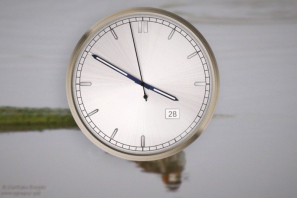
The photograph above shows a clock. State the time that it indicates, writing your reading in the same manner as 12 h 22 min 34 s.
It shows 3 h 49 min 58 s
